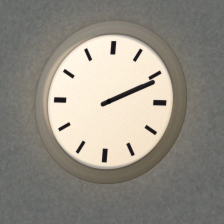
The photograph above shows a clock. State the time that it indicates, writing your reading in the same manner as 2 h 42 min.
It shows 2 h 11 min
